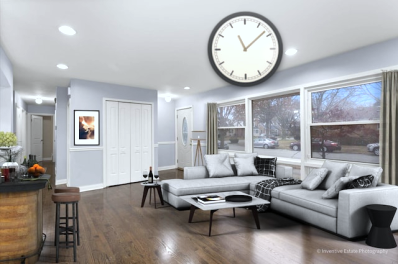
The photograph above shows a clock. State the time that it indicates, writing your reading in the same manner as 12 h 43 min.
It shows 11 h 08 min
